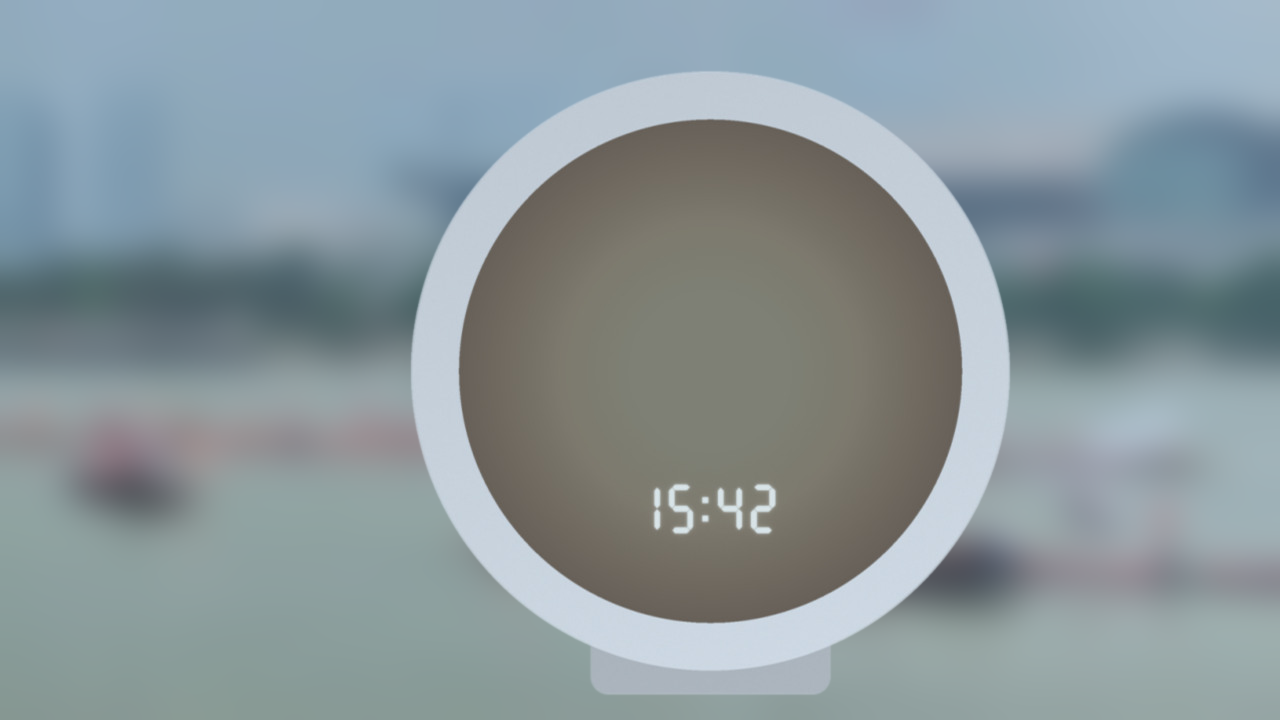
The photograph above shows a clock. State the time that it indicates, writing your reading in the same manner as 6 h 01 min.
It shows 15 h 42 min
